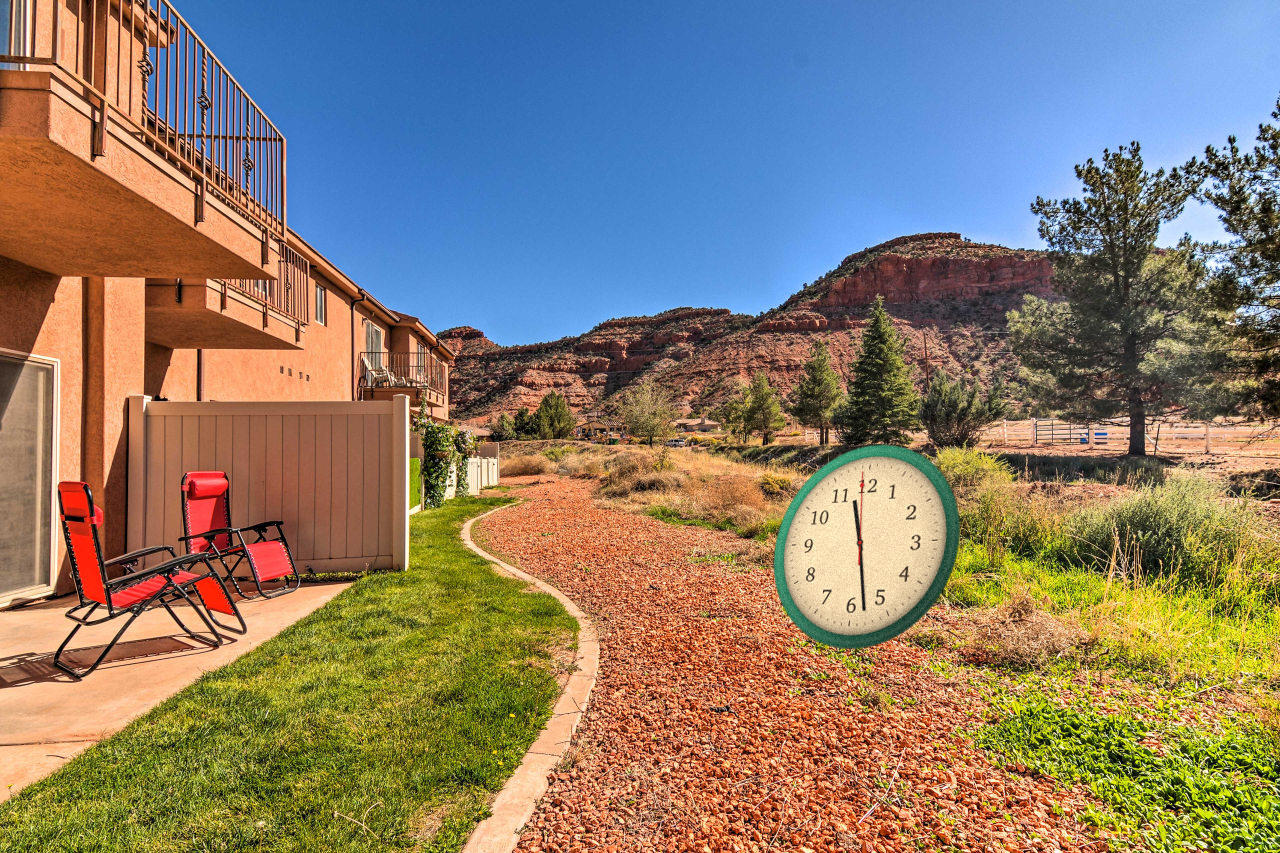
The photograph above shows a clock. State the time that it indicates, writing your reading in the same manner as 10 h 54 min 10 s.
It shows 11 h 27 min 59 s
